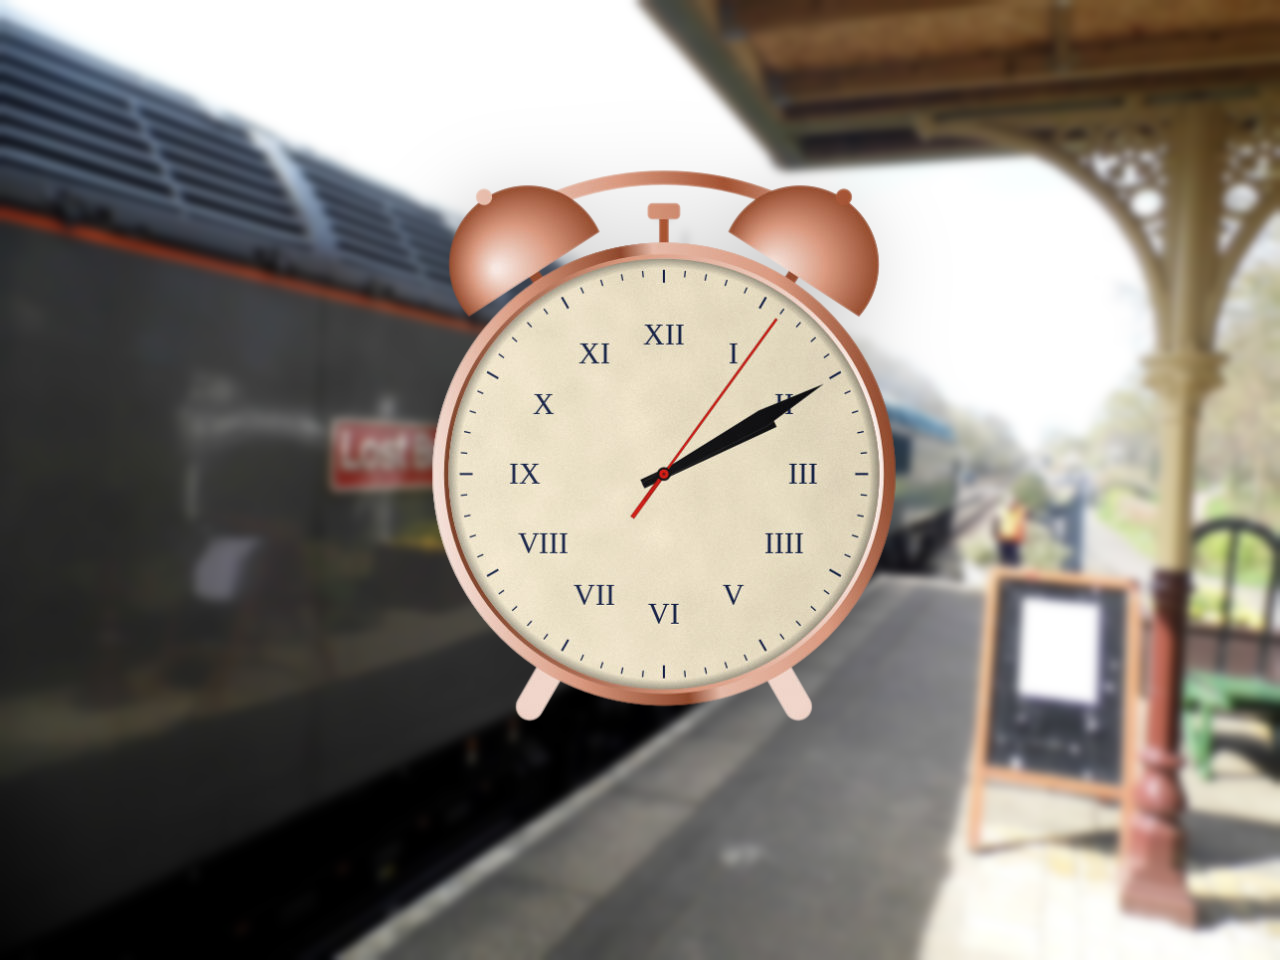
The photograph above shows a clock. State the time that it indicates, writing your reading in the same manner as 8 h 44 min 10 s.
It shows 2 h 10 min 06 s
